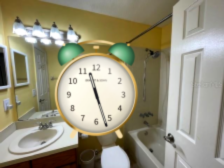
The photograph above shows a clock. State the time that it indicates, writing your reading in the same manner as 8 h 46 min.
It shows 11 h 27 min
